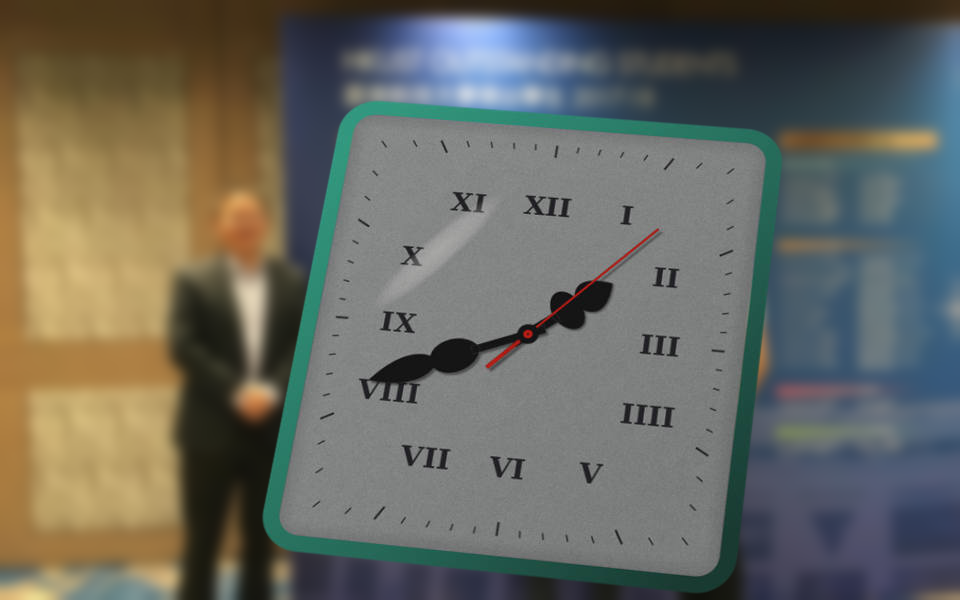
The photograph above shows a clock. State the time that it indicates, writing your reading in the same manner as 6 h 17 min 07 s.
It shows 1 h 41 min 07 s
